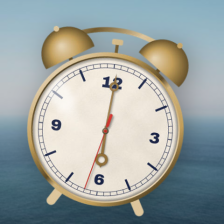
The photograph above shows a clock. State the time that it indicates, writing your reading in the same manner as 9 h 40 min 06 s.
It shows 6 h 00 min 32 s
